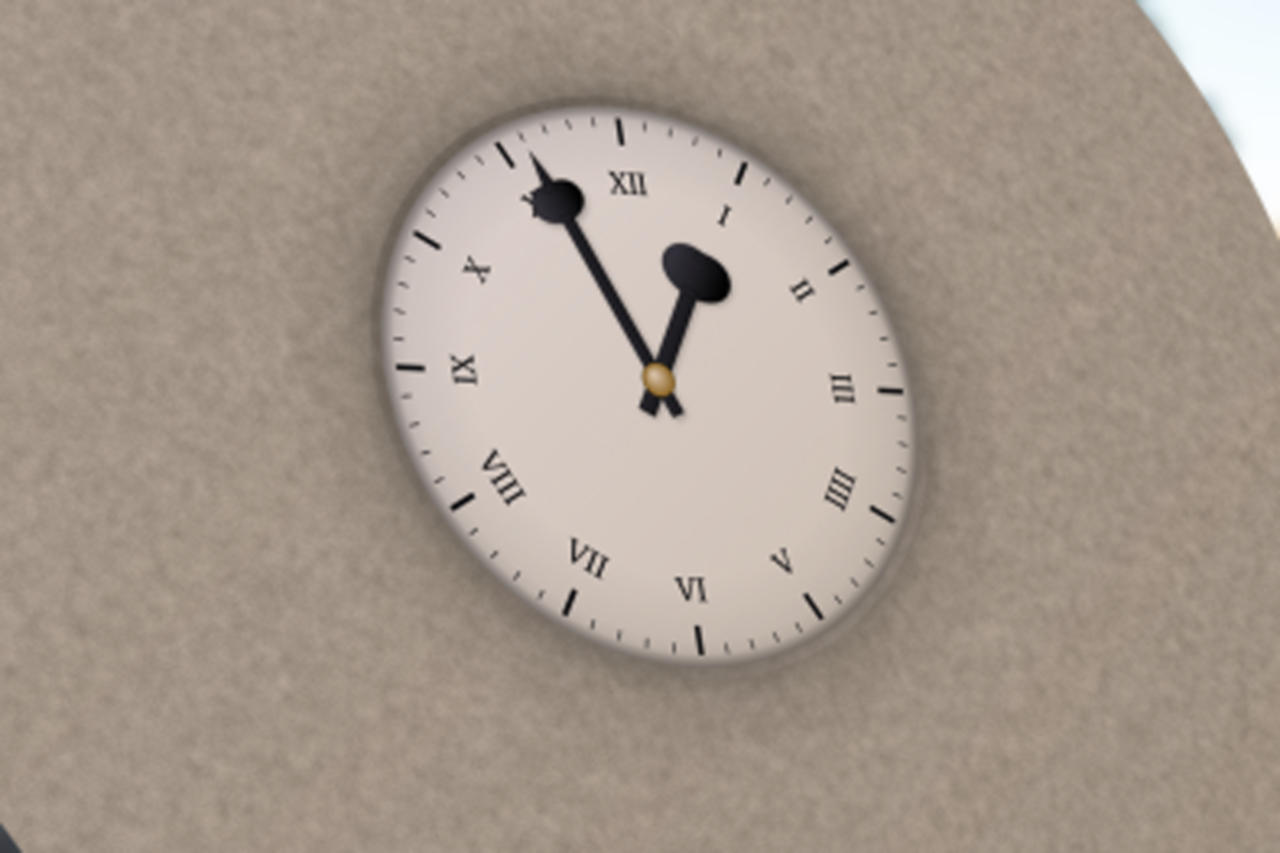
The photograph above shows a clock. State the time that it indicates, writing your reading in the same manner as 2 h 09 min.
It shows 12 h 56 min
